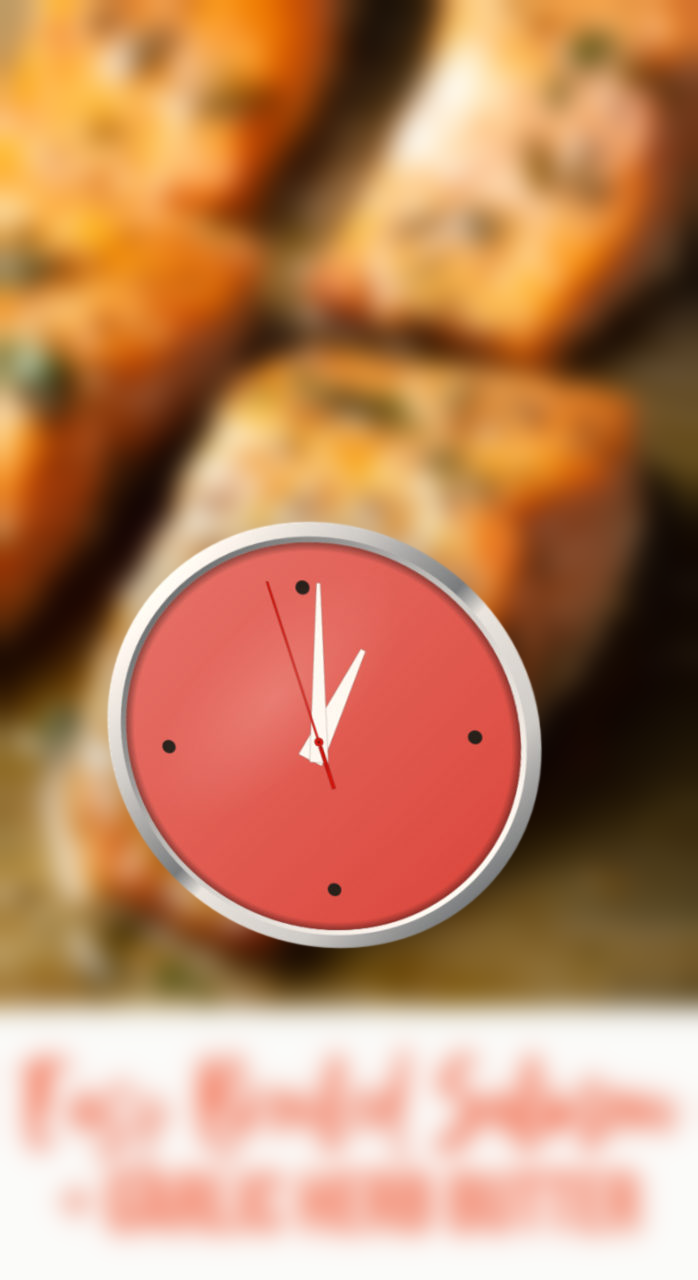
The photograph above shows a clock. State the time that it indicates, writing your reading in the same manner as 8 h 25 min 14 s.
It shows 1 h 00 min 58 s
